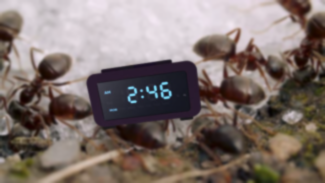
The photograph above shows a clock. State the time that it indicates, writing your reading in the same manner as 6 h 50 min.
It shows 2 h 46 min
